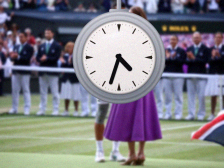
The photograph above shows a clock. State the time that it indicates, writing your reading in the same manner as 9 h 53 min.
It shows 4 h 33 min
